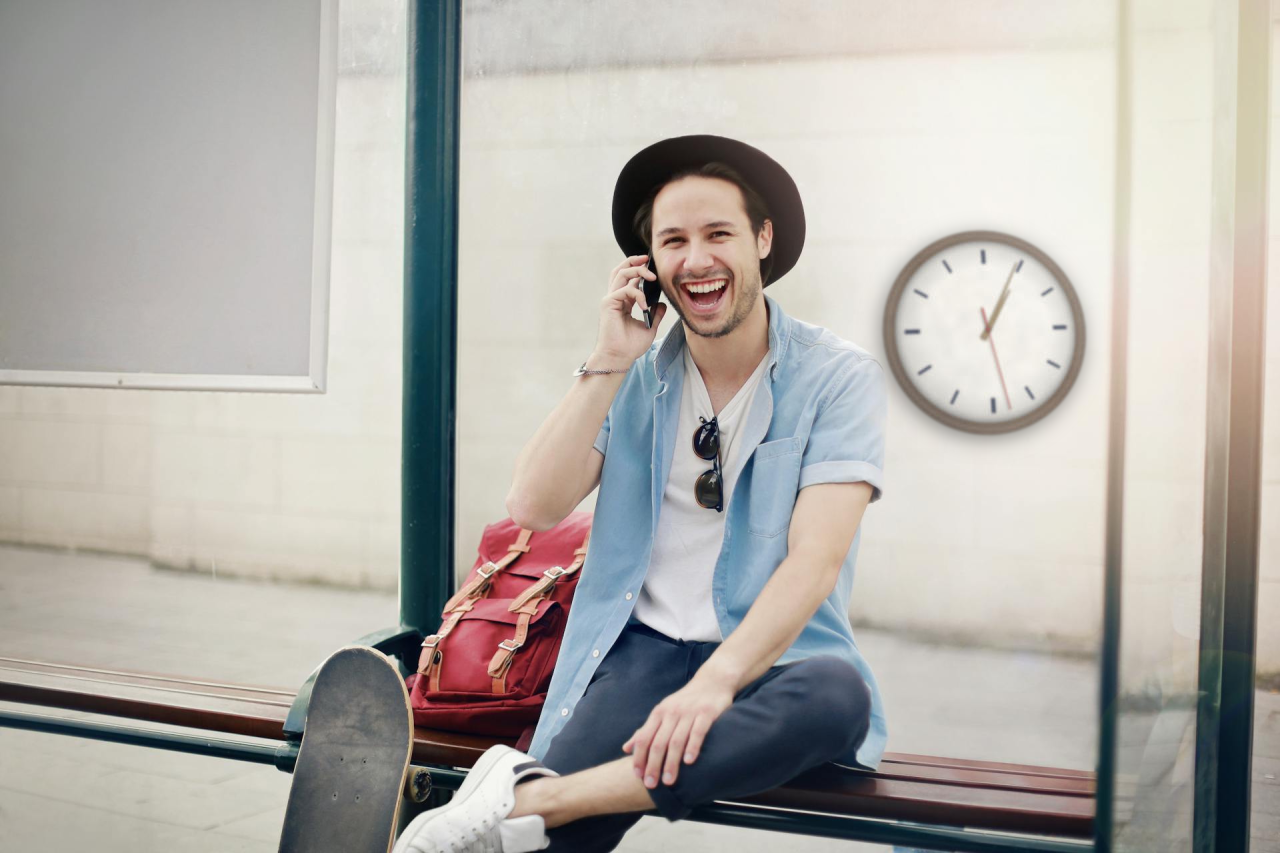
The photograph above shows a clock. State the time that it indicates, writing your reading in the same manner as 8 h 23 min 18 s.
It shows 1 h 04 min 28 s
